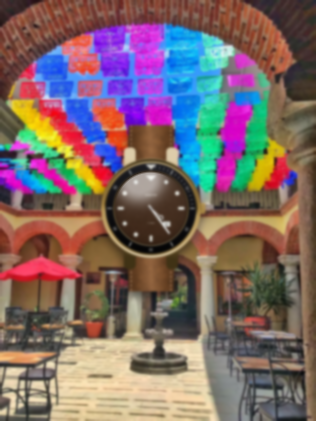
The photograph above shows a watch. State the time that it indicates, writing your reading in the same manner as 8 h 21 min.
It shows 4 h 24 min
